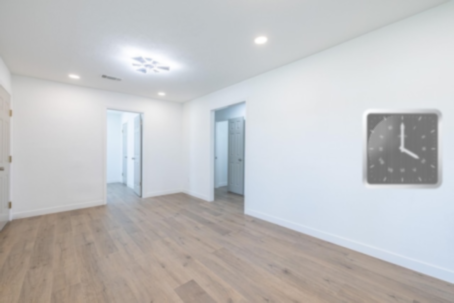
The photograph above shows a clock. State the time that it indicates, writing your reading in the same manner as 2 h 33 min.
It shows 4 h 00 min
